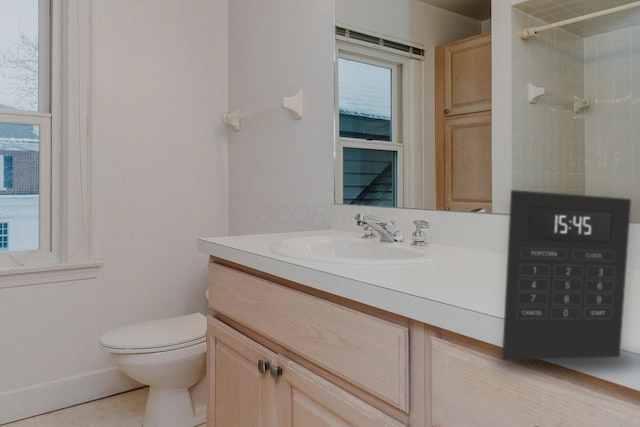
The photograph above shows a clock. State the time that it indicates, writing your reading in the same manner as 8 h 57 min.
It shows 15 h 45 min
